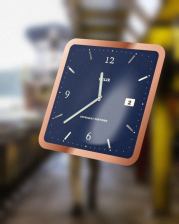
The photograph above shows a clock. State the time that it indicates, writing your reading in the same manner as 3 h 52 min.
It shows 11 h 38 min
